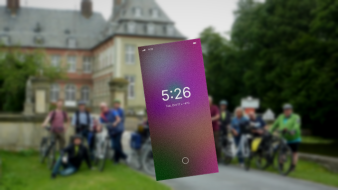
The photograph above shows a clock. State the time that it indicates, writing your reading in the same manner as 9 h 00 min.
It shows 5 h 26 min
